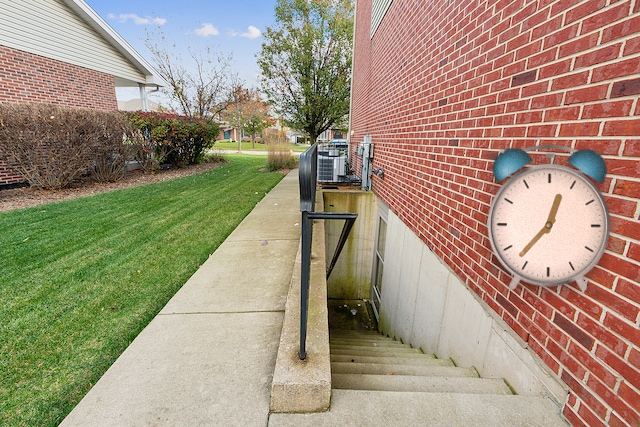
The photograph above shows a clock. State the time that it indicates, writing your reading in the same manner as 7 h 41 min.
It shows 12 h 37 min
